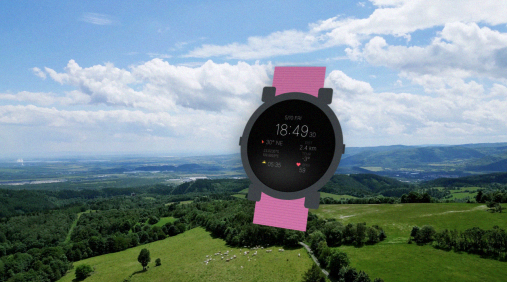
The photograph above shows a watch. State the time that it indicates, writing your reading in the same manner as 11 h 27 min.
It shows 18 h 49 min
